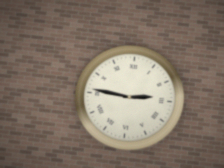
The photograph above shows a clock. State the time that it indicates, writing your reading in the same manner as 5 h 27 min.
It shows 2 h 46 min
